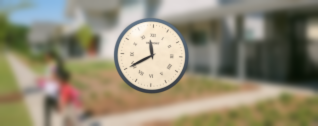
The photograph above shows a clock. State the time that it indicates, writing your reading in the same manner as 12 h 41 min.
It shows 11 h 40 min
